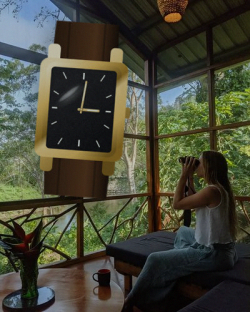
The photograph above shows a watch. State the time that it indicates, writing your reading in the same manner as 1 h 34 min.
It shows 3 h 01 min
